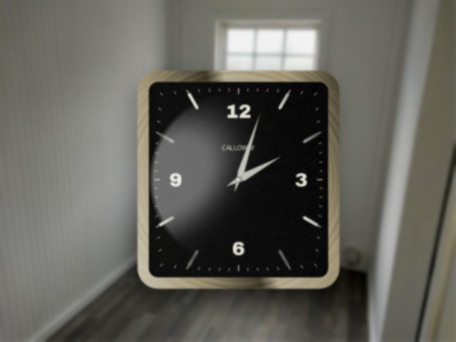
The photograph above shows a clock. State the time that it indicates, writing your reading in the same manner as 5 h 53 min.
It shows 2 h 03 min
